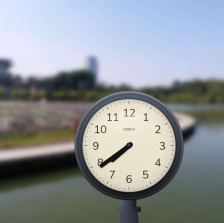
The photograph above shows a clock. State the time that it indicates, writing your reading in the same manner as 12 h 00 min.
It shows 7 h 39 min
